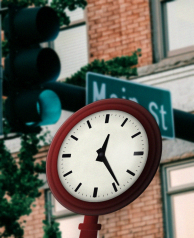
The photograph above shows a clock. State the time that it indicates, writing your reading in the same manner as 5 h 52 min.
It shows 12 h 24 min
